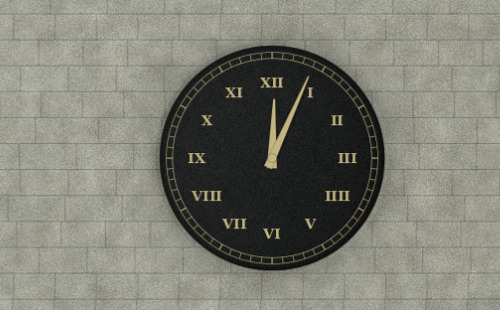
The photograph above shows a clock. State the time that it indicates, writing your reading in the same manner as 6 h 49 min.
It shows 12 h 04 min
